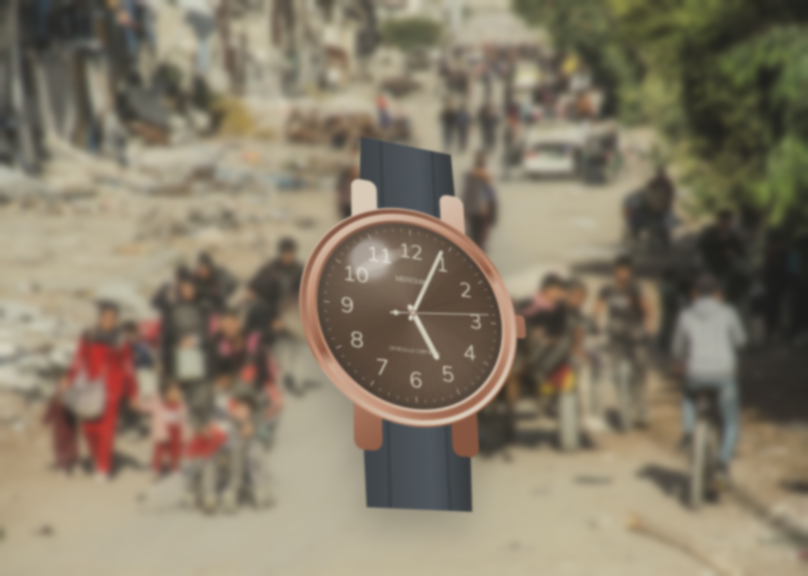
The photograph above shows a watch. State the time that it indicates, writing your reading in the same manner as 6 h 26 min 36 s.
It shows 5 h 04 min 14 s
